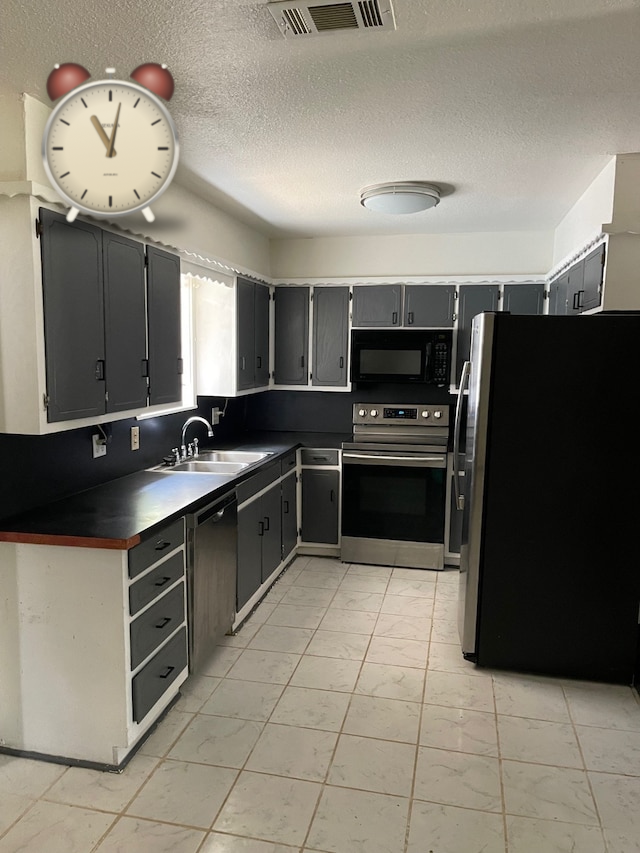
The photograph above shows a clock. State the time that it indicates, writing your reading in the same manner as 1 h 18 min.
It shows 11 h 02 min
